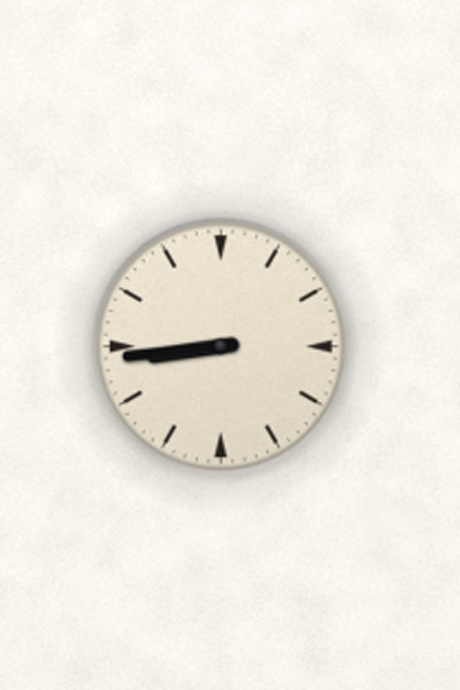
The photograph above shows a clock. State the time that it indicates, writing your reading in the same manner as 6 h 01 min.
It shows 8 h 44 min
